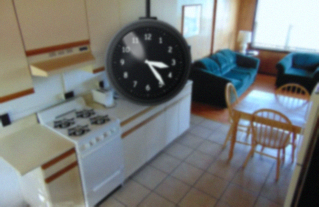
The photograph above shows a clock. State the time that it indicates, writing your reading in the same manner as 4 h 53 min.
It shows 3 h 24 min
